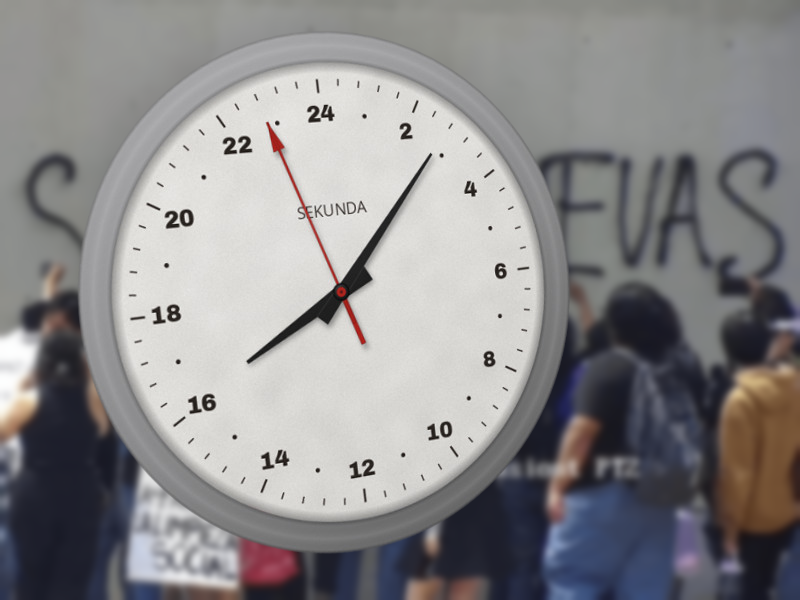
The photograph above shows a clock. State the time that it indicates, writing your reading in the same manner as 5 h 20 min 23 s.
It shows 16 h 06 min 57 s
